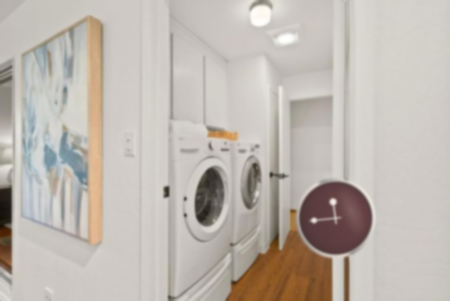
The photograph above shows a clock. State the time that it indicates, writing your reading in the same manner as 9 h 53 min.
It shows 11 h 44 min
